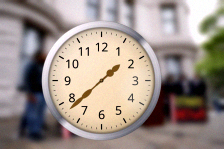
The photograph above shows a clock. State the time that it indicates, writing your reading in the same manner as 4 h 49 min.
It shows 1 h 38 min
